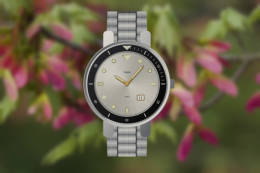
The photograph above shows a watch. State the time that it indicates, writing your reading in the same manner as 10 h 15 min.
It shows 10 h 07 min
